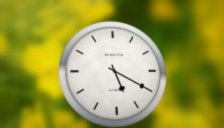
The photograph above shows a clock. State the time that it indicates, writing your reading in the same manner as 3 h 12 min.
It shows 5 h 20 min
